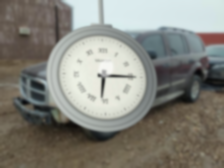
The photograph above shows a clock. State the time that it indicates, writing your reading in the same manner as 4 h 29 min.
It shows 6 h 15 min
